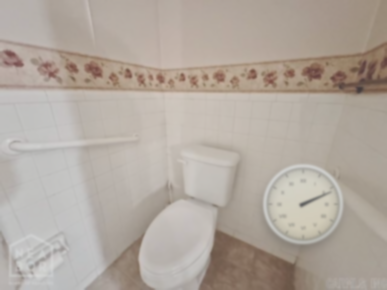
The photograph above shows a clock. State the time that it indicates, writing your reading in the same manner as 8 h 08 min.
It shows 2 h 11 min
